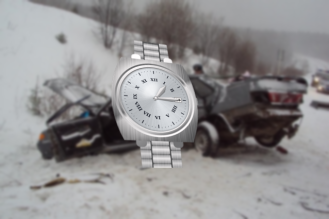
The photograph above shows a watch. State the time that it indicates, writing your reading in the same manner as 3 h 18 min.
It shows 1 h 15 min
